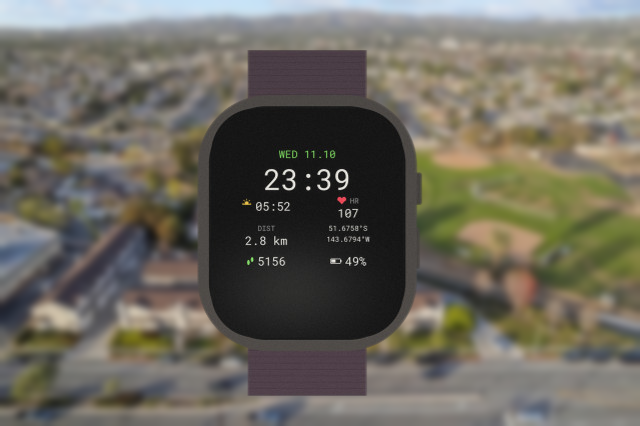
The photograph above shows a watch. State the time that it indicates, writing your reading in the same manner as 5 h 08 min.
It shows 23 h 39 min
